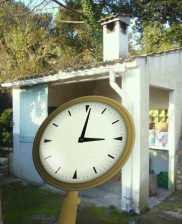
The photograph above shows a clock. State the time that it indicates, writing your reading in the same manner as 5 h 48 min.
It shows 3 h 01 min
